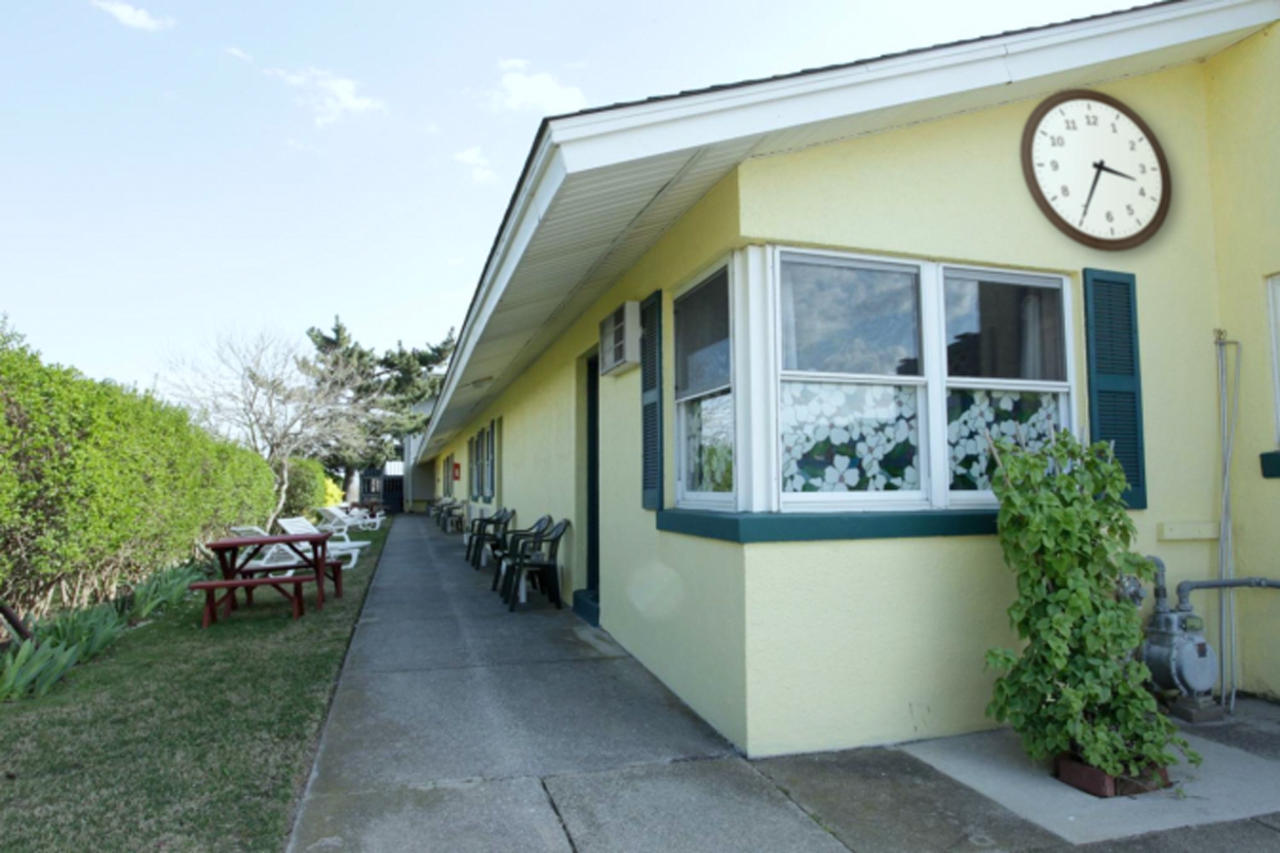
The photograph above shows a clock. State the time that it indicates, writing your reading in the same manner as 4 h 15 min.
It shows 3 h 35 min
